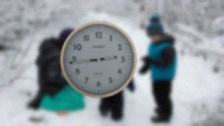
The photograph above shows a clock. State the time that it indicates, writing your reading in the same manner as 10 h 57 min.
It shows 2 h 44 min
